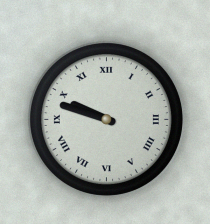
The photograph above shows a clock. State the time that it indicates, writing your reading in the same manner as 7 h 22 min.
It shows 9 h 48 min
